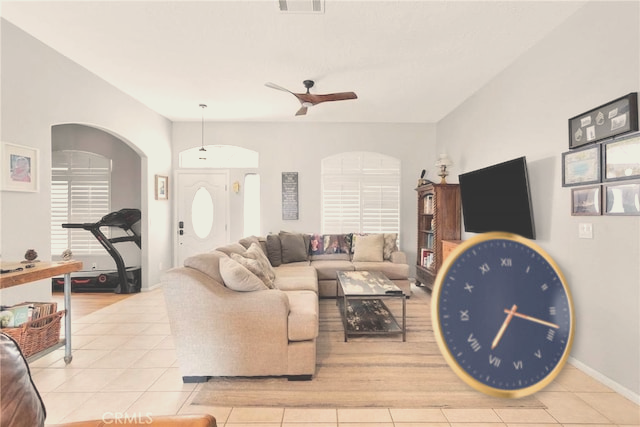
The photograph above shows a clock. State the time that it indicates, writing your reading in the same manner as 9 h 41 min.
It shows 7 h 18 min
